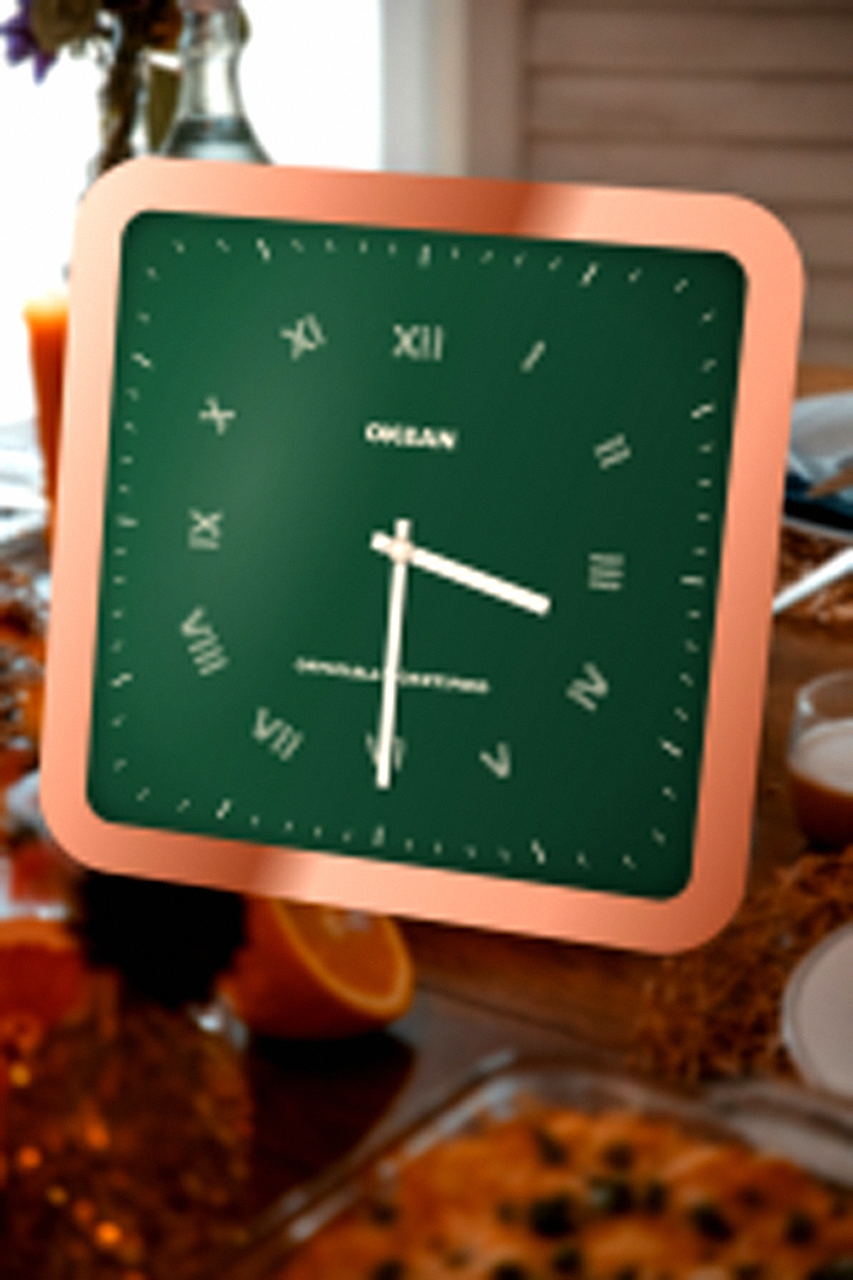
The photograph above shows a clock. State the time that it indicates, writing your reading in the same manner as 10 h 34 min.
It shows 3 h 30 min
